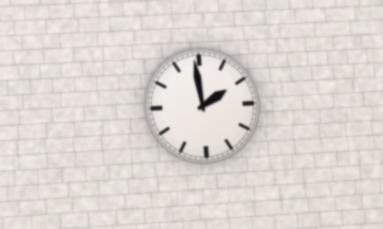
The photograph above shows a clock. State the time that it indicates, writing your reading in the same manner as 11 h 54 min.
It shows 1 h 59 min
